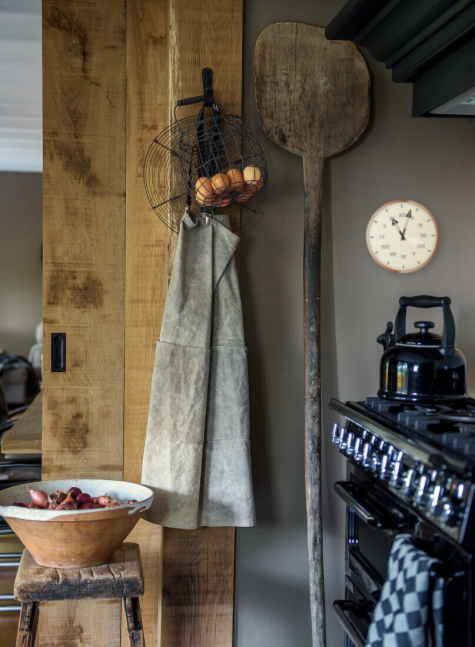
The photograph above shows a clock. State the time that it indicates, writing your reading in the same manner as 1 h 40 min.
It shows 11 h 03 min
